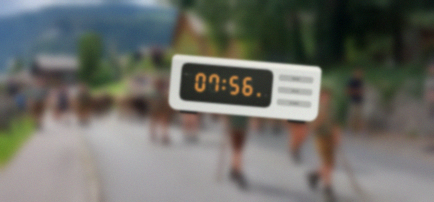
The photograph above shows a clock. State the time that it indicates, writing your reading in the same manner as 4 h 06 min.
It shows 7 h 56 min
